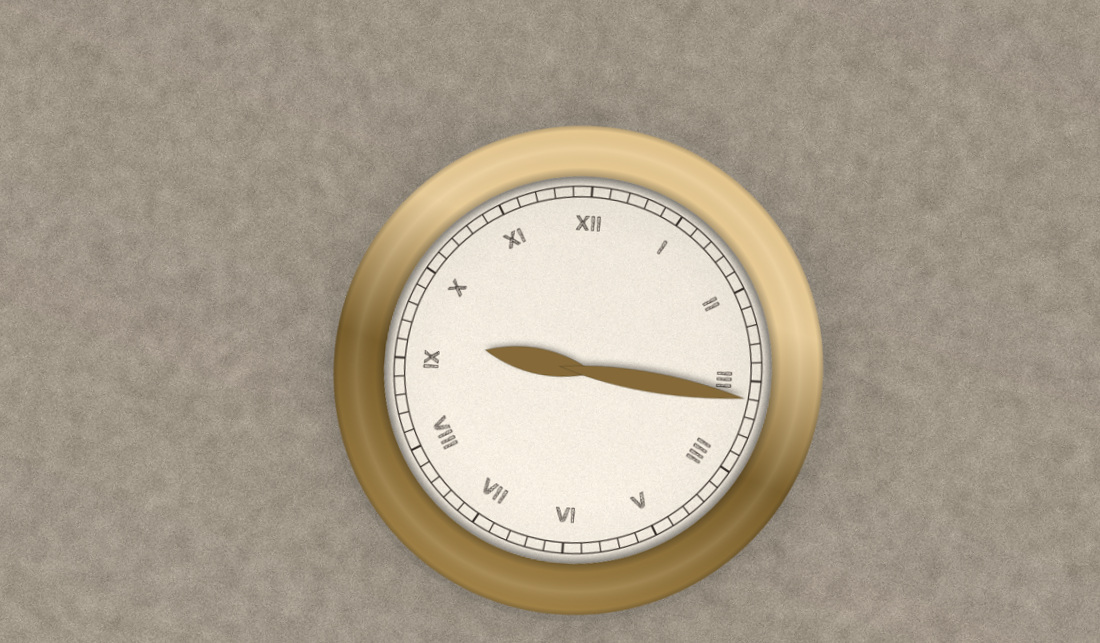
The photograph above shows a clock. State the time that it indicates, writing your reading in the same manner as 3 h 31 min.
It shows 9 h 16 min
